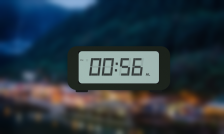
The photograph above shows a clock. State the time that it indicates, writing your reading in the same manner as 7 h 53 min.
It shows 0 h 56 min
